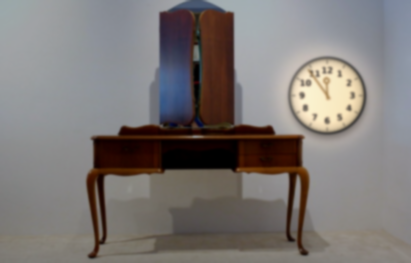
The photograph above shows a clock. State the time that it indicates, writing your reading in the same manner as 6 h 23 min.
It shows 11 h 54 min
